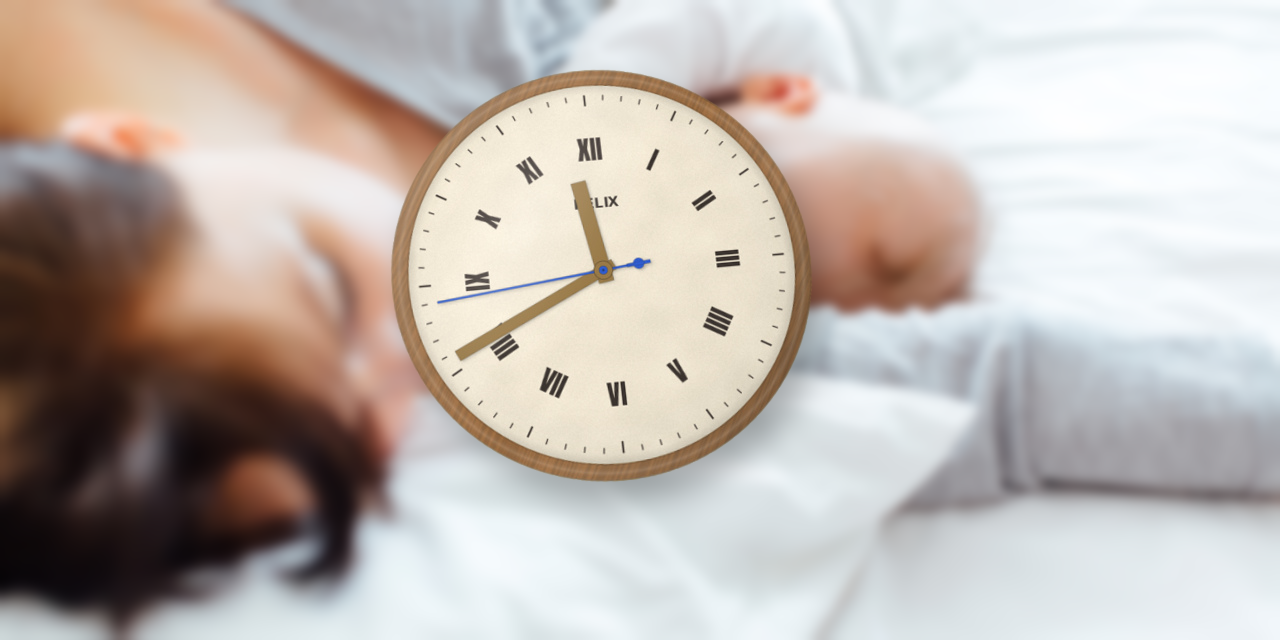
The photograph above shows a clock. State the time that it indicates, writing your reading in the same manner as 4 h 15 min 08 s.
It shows 11 h 40 min 44 s
